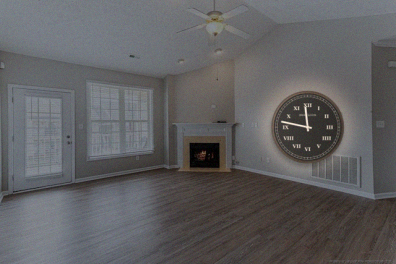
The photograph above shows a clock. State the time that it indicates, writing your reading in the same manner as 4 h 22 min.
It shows 11 h 47 min
